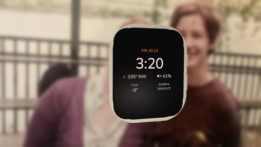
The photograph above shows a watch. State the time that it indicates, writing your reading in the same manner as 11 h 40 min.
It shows 3 h 20 min
